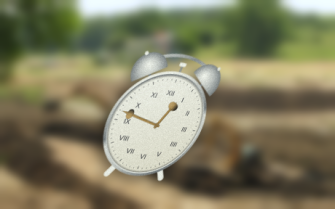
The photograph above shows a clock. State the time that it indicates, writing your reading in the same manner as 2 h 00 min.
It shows 12 h 47 min
